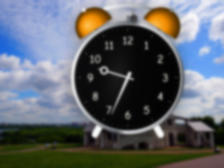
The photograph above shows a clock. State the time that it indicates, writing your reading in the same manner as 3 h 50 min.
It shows 9 h 34 min
